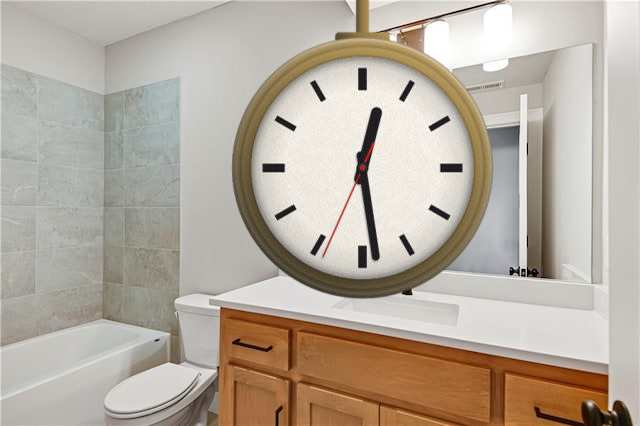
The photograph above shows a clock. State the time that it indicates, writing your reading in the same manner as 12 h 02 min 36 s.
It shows 12 h 28 min 34 s
